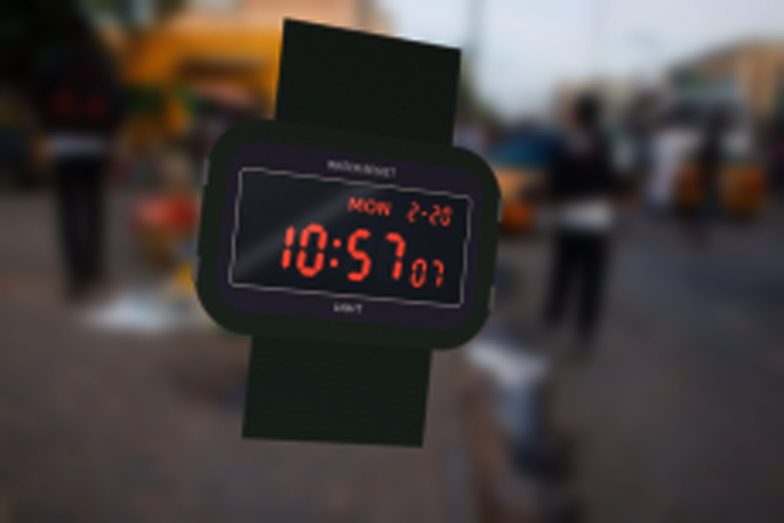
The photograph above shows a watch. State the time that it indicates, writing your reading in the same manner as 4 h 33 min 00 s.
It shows 10 h 57 min 07 s
